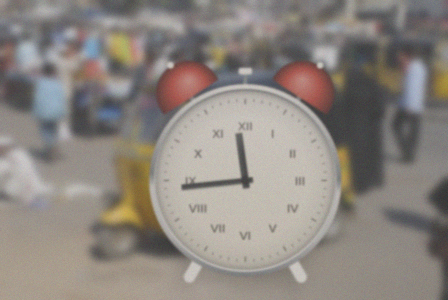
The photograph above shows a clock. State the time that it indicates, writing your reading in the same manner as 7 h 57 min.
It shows 11 h 44 min
